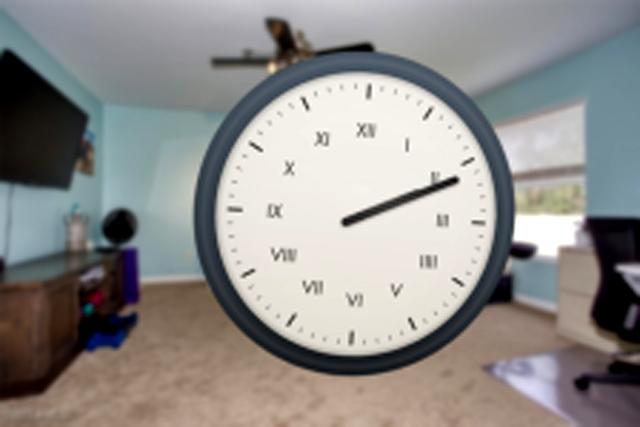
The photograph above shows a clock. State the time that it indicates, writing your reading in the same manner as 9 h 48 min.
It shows 2 h 11 min
